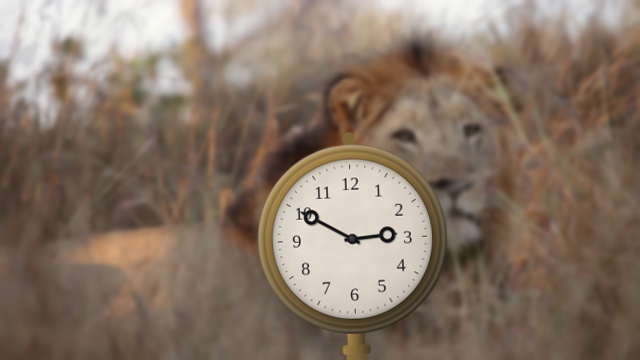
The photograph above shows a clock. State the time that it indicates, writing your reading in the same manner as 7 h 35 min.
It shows 2 h 50 min
